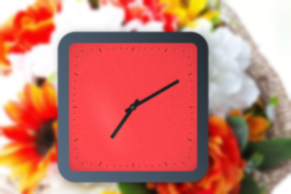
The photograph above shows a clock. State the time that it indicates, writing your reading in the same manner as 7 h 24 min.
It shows 7 h 10 min
